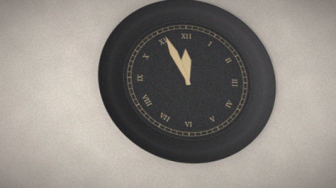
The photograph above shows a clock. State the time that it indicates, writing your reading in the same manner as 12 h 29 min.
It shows 11 h 56 min
